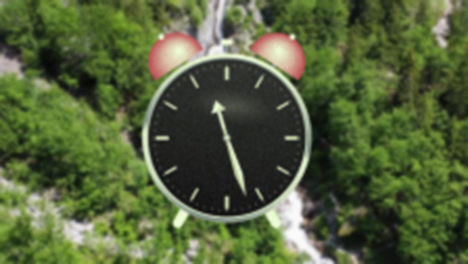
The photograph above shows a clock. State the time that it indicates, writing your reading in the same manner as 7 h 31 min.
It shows 11 h 27 min
